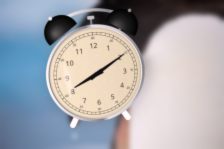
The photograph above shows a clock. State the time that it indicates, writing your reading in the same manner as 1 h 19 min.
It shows 8 h 10 min
